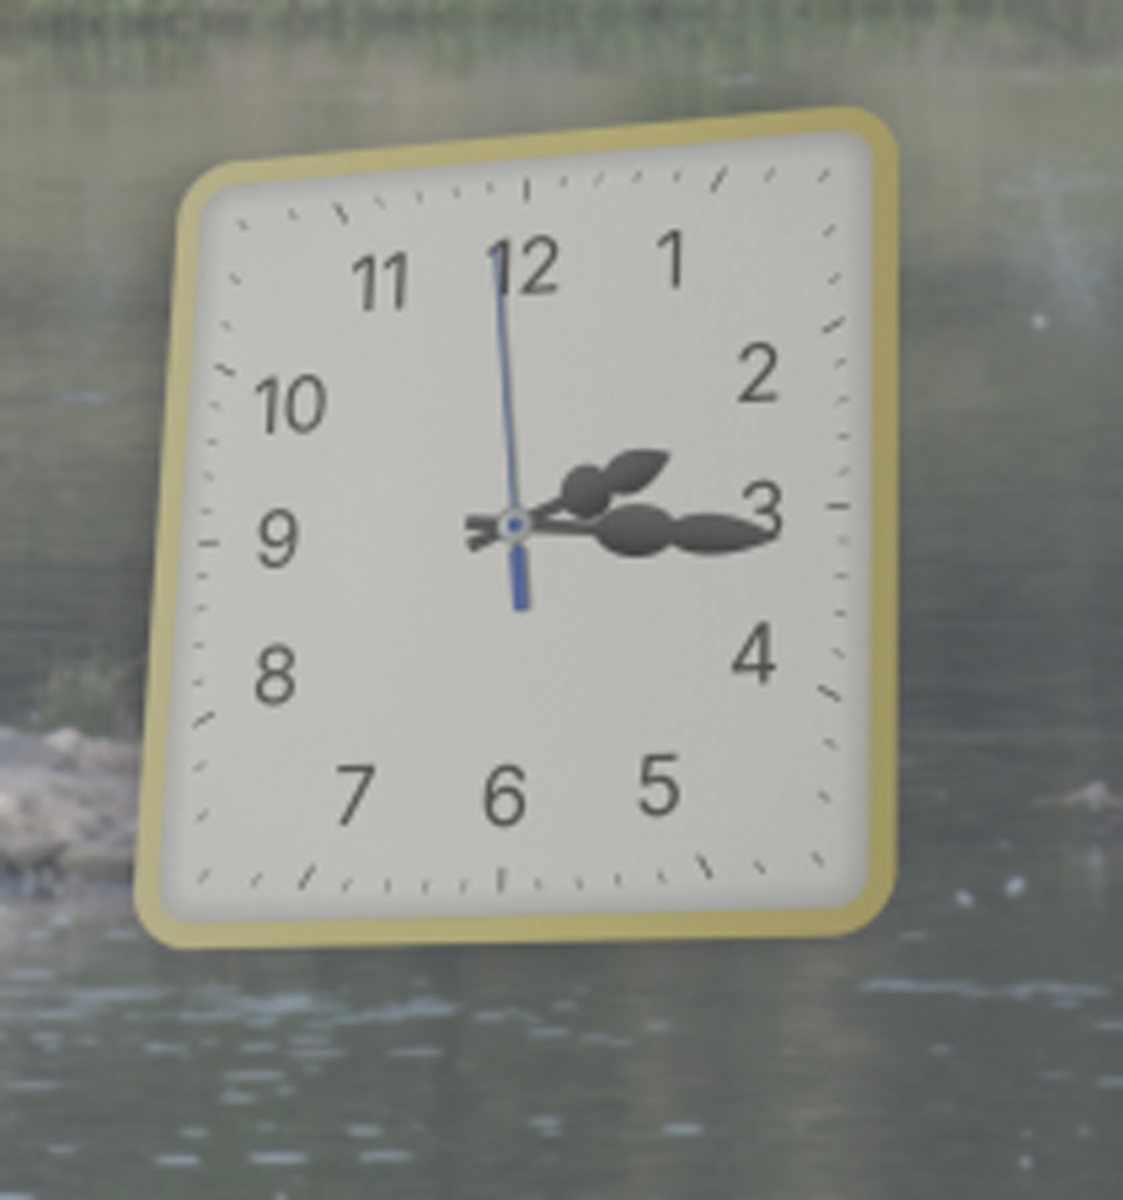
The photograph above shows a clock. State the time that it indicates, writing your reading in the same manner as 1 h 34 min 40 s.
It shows 2 h 15 min 59 s
